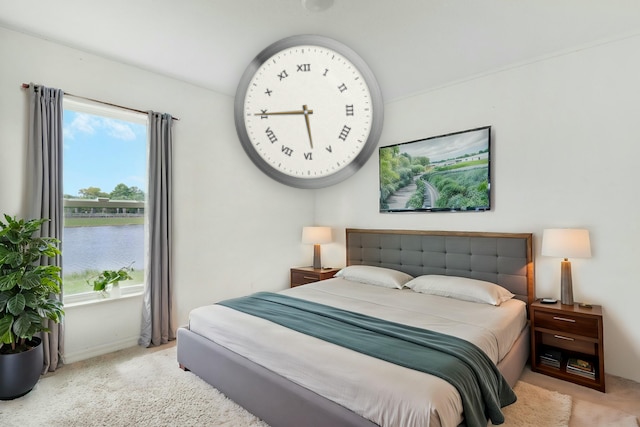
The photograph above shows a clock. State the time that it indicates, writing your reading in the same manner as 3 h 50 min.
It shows 5 h 45 min
